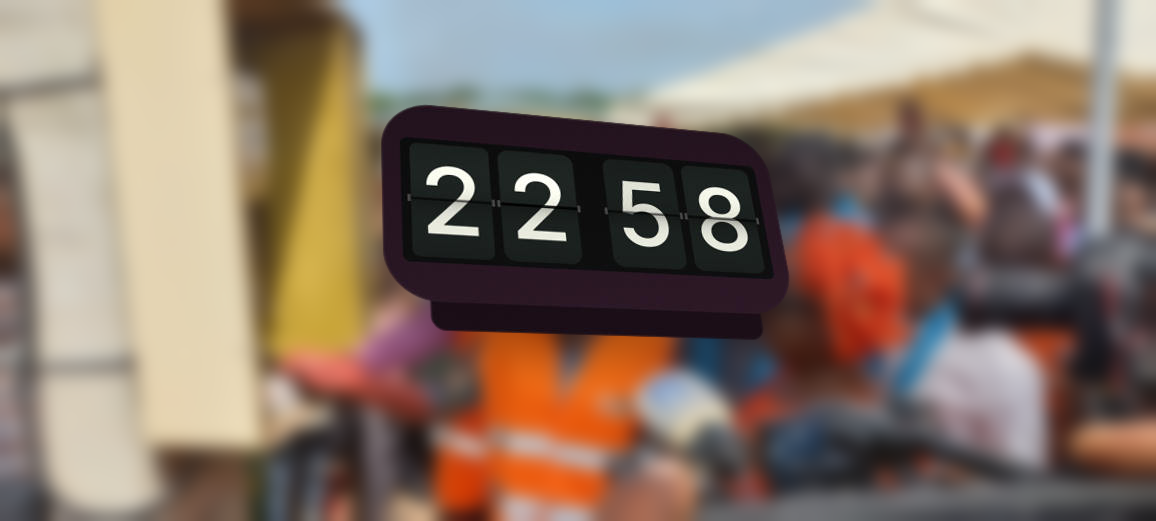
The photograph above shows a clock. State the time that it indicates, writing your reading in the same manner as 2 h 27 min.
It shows 22 h 58 min
